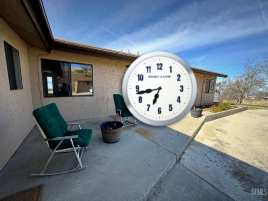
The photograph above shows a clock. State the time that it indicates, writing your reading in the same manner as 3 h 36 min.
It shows 6 h 43 min
